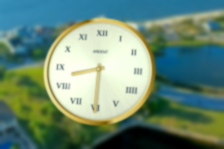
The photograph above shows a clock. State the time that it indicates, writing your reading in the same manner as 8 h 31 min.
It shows 8 h 30 min
